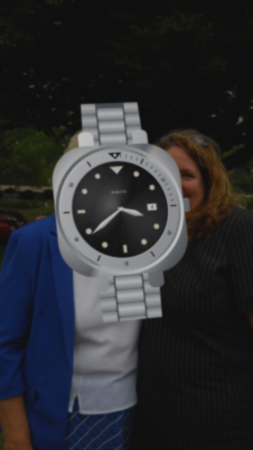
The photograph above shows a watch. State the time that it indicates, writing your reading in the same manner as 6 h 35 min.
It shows 3 h 39 min
